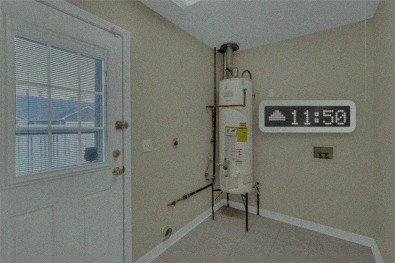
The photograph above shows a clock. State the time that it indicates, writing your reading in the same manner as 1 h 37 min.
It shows 11 h 50 min
